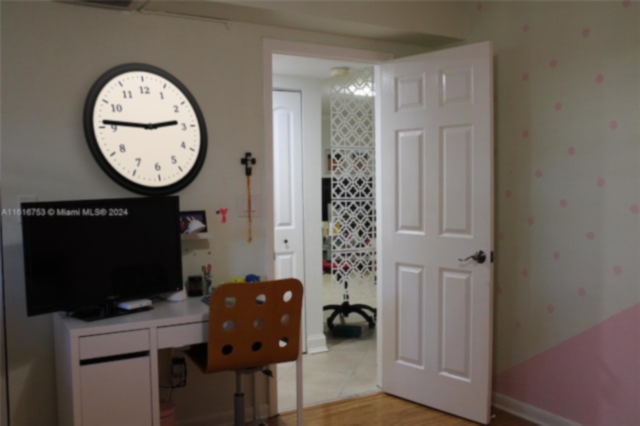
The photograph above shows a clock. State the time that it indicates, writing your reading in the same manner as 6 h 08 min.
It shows 2 h 46 min
